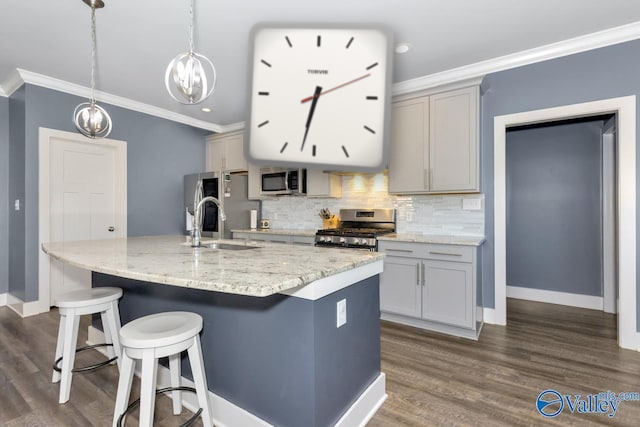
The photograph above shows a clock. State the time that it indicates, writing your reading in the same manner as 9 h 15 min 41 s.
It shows 6 h 32 min 11 s
